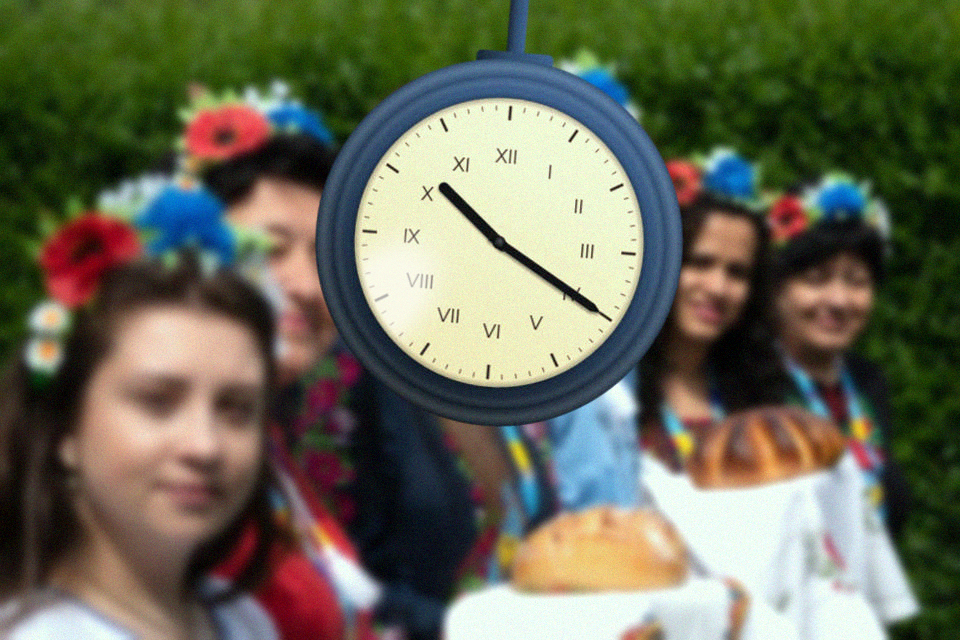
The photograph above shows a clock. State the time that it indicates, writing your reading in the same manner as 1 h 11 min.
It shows 10 h 20 min
